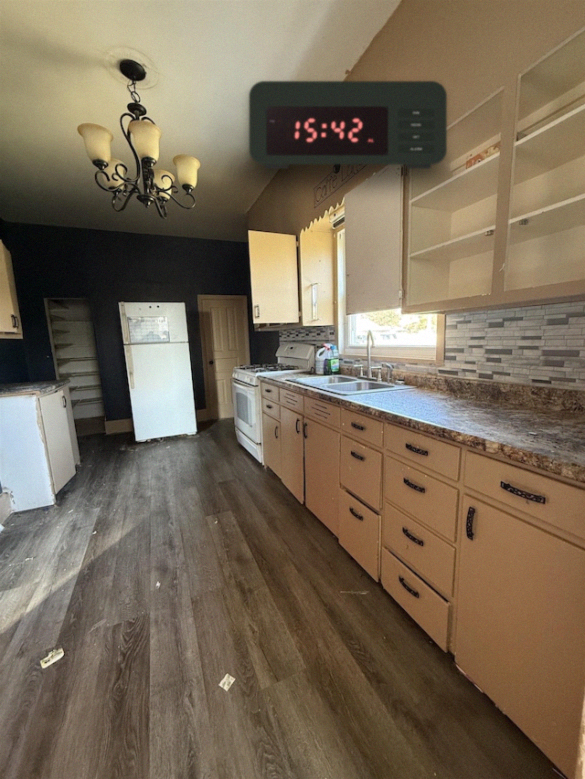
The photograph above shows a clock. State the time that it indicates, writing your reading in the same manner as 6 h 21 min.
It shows 15 h 42 min
